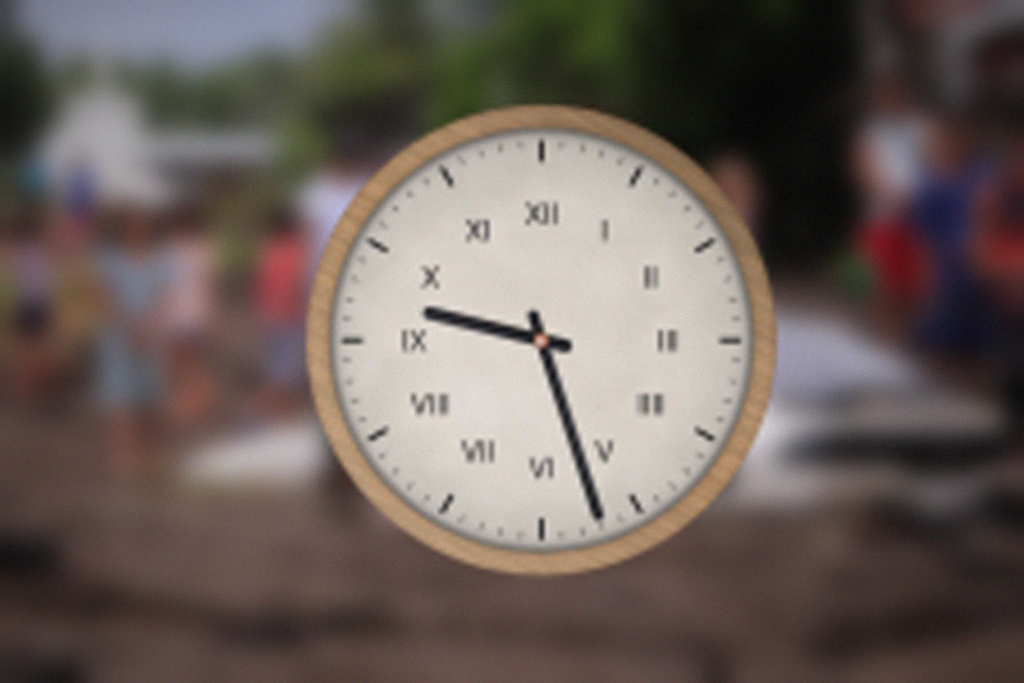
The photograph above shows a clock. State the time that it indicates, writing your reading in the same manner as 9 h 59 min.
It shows 9 h 27 min
